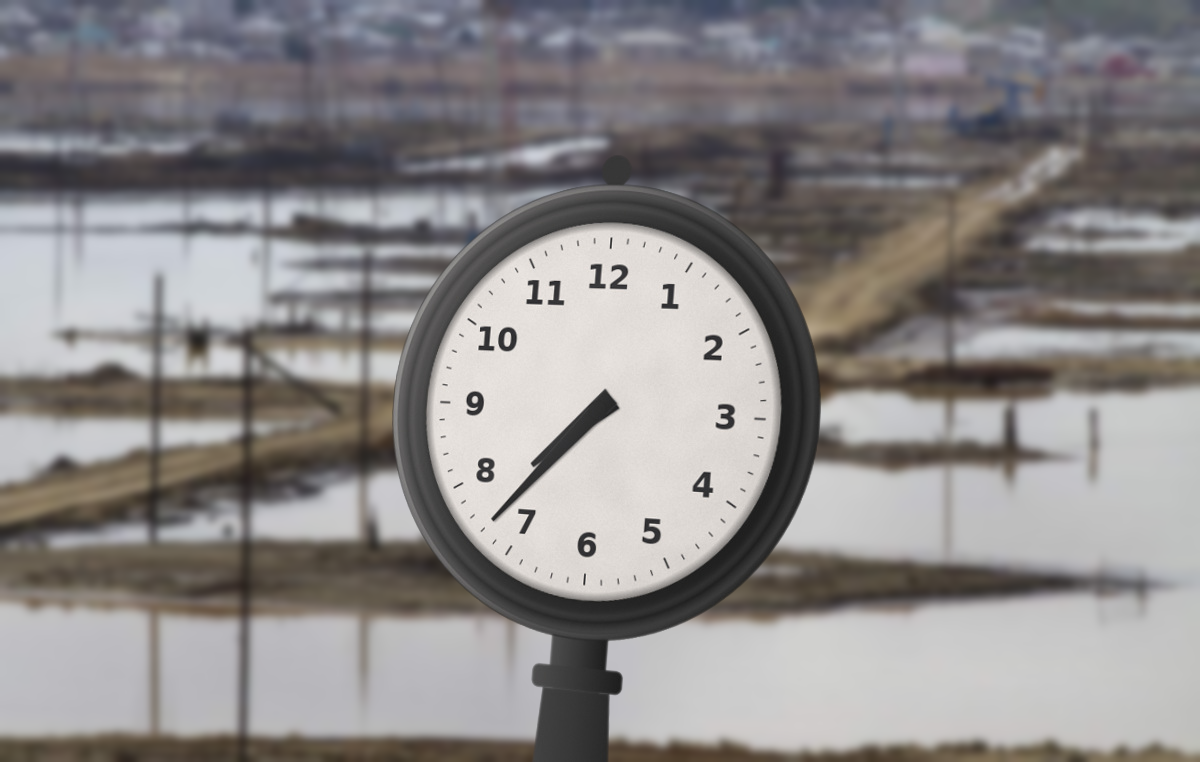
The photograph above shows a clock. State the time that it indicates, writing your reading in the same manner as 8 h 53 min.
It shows 7 h 37 min
